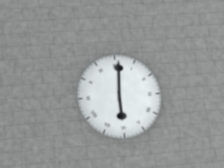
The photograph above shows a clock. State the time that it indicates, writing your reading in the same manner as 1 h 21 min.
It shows 6 h 01 min
